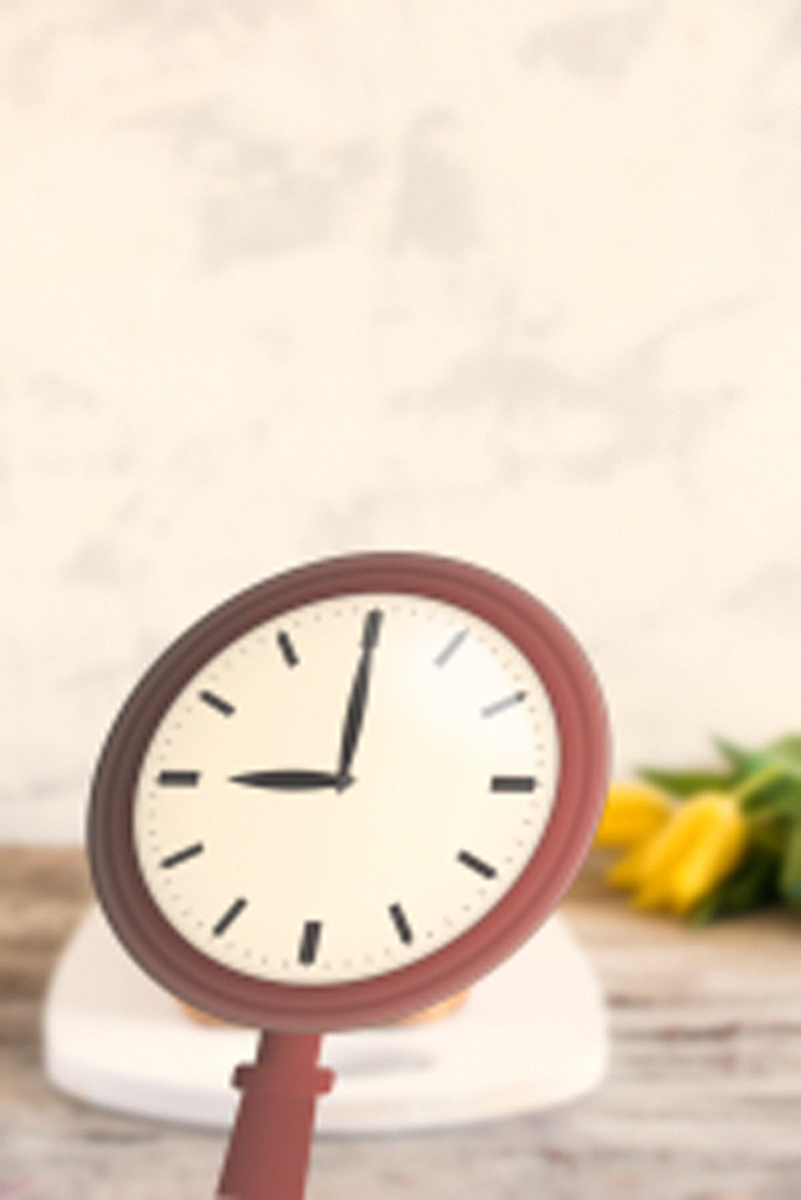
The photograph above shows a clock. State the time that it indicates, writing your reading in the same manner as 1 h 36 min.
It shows 9 h 00 min
